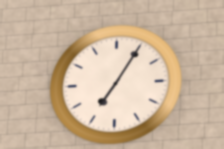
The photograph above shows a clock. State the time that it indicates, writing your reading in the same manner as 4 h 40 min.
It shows 7 h 05 min
